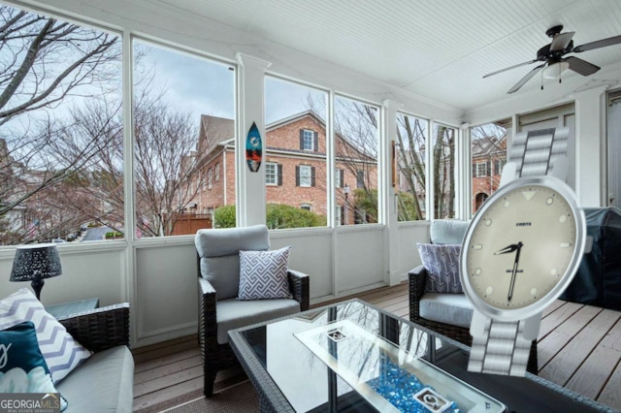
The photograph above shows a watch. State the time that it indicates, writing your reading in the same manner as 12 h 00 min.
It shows 8 h 30 min
